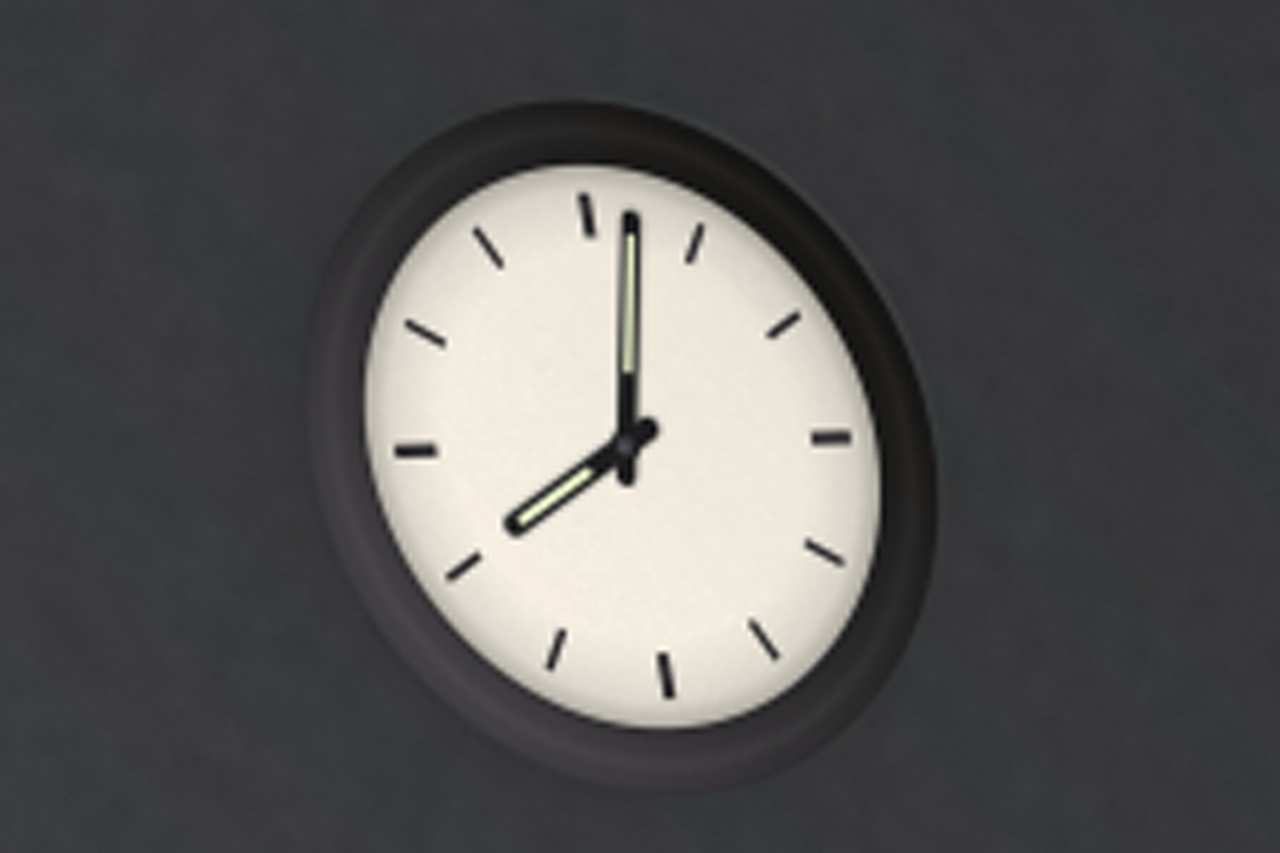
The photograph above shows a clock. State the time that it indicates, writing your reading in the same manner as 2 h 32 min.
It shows 8 h 02 min
